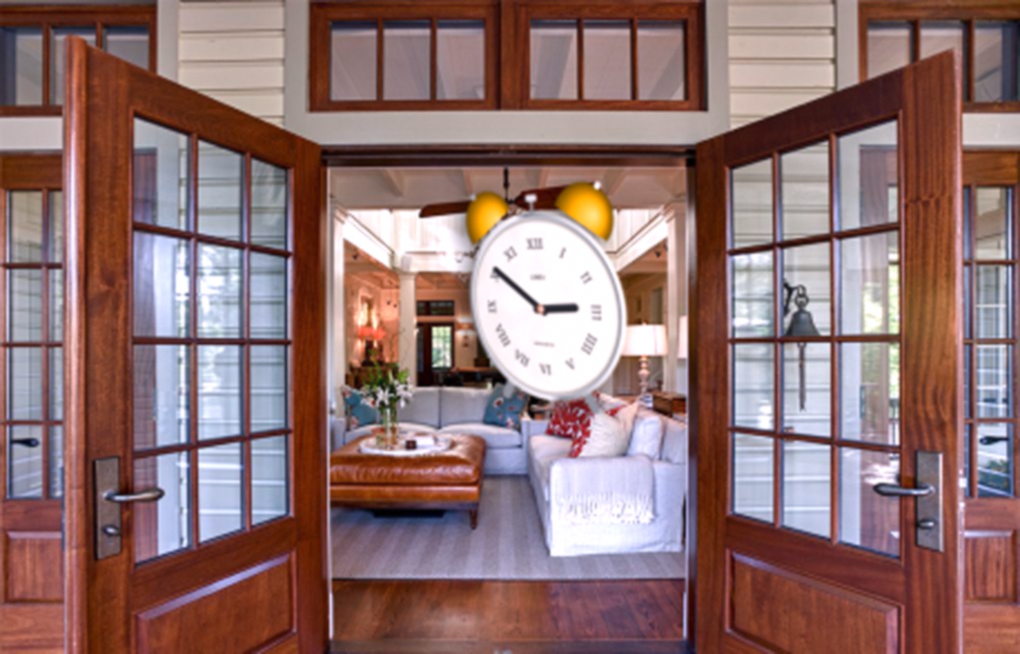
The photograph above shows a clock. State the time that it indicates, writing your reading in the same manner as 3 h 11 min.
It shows 2 h 51 min
